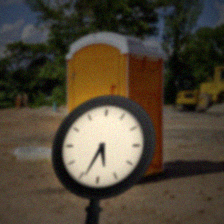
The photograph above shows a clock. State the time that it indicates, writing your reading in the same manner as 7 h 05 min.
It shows 5 h 34 min
